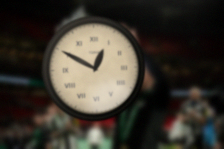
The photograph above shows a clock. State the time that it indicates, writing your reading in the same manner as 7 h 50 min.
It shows 12 h 50 min
